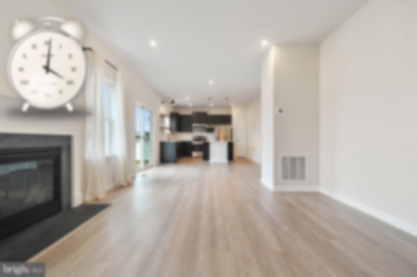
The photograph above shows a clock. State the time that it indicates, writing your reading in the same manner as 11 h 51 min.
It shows 4 h 01 min
